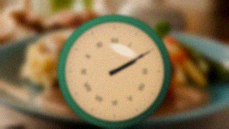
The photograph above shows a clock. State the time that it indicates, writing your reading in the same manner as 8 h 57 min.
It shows 2 h 10 min
